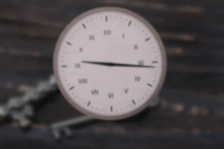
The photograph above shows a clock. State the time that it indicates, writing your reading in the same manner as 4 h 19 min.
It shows 9 h 16 min
